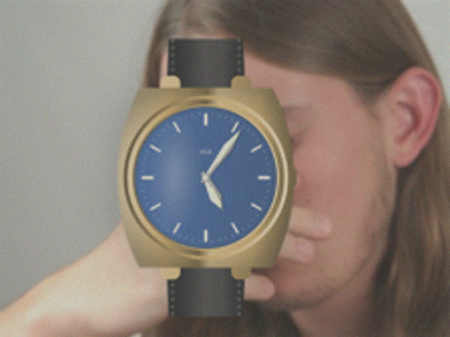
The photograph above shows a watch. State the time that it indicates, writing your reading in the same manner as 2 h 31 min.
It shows 5 h 06 min
